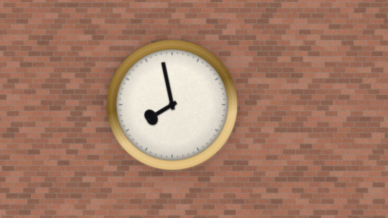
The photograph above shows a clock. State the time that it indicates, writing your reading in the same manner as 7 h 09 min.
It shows 7 h 58 min
